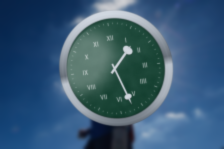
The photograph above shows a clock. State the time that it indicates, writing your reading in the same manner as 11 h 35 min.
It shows 1 h 27 min
